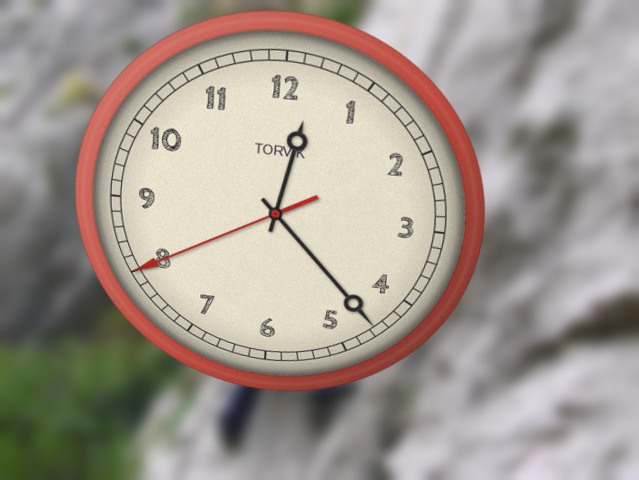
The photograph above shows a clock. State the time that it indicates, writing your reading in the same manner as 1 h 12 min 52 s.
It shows 12 h 22 min 40 s
